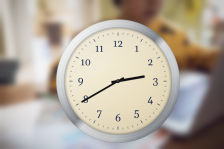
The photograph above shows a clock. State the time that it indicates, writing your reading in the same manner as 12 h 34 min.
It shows 2 h 40 min
